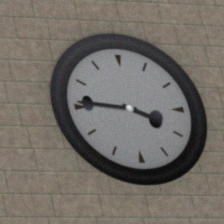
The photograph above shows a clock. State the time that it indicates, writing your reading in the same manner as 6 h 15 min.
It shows 3 h 46 min
